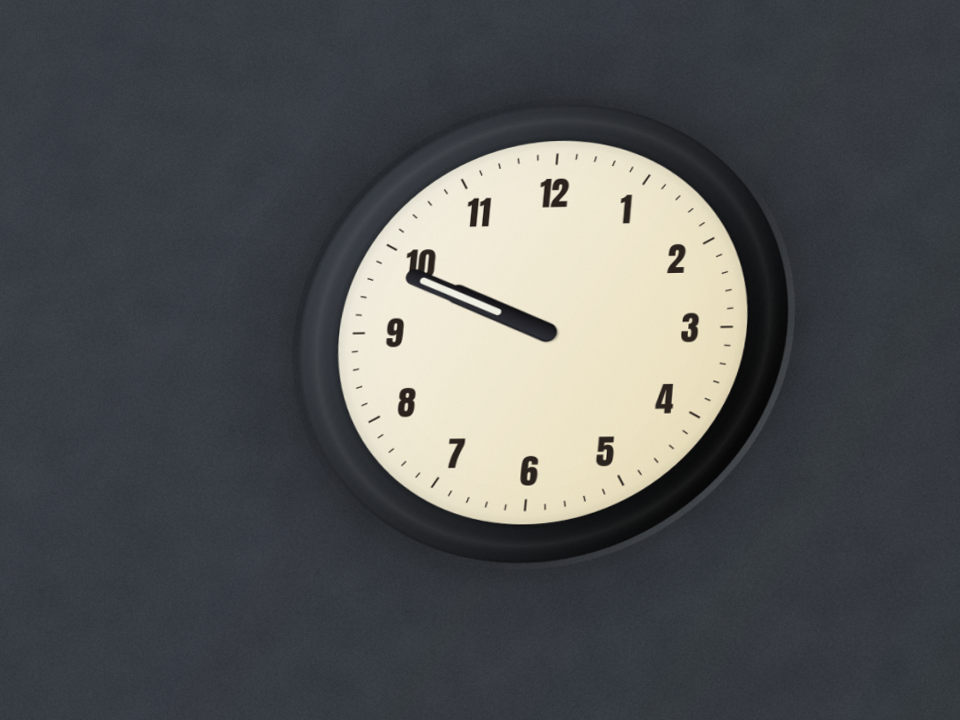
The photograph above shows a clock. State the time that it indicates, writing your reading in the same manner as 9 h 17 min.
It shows 9 h 49 min
